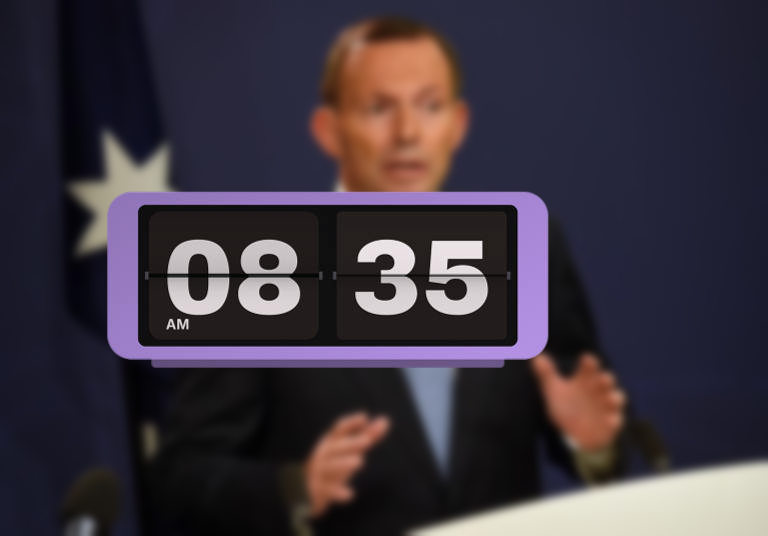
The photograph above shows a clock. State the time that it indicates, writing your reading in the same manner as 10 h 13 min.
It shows 8 h 35 min
